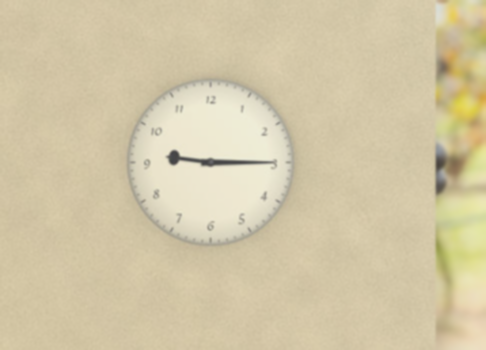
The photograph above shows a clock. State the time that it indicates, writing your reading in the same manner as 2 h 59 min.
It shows 9 h 15 min
